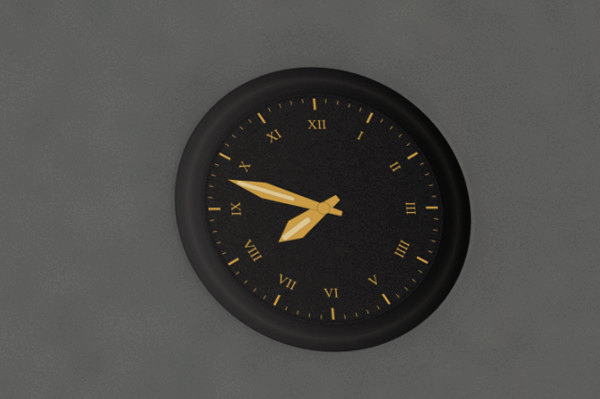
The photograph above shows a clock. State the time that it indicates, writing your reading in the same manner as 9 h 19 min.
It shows 7 h 48 min
